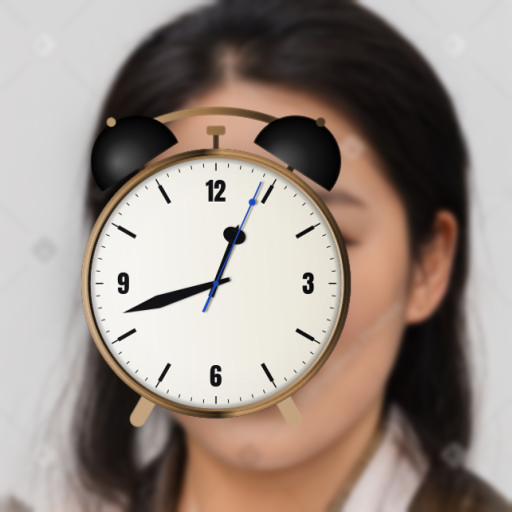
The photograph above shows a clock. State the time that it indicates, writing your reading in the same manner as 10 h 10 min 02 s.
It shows 12 h 42 min 04 s
